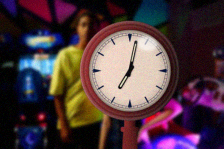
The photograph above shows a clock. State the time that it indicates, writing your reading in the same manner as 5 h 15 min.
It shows 7 h 02 min
